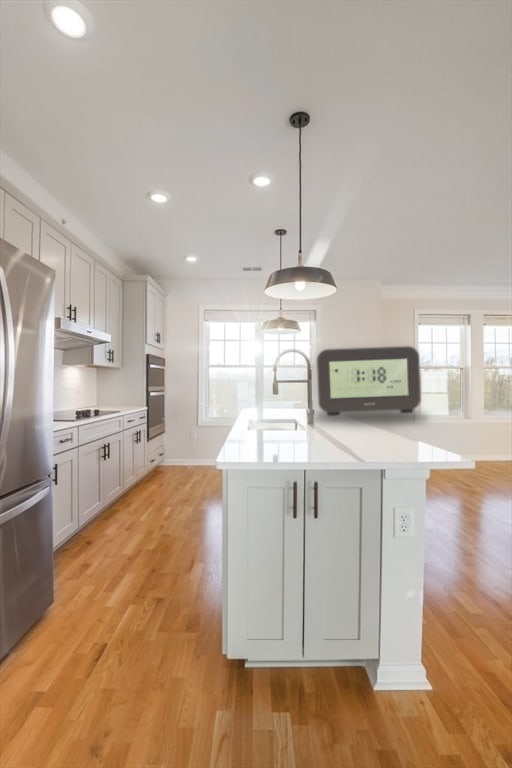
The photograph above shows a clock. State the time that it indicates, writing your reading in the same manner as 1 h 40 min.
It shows 1 h 18 min
